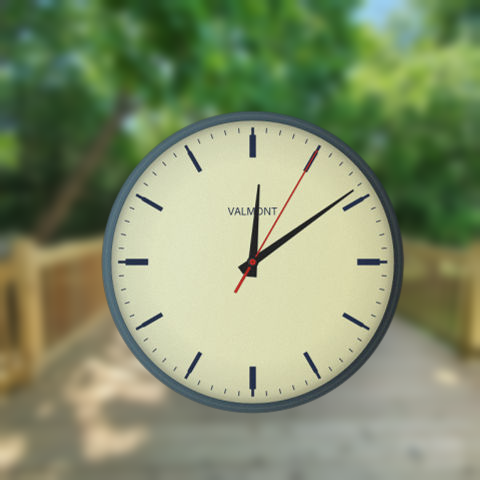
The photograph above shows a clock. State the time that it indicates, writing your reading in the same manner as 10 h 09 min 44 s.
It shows 12 h 09 min 05 s
